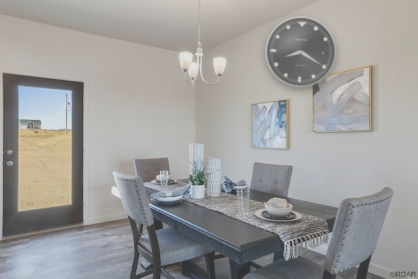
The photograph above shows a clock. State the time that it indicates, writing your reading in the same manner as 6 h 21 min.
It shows 8 h 20 min
